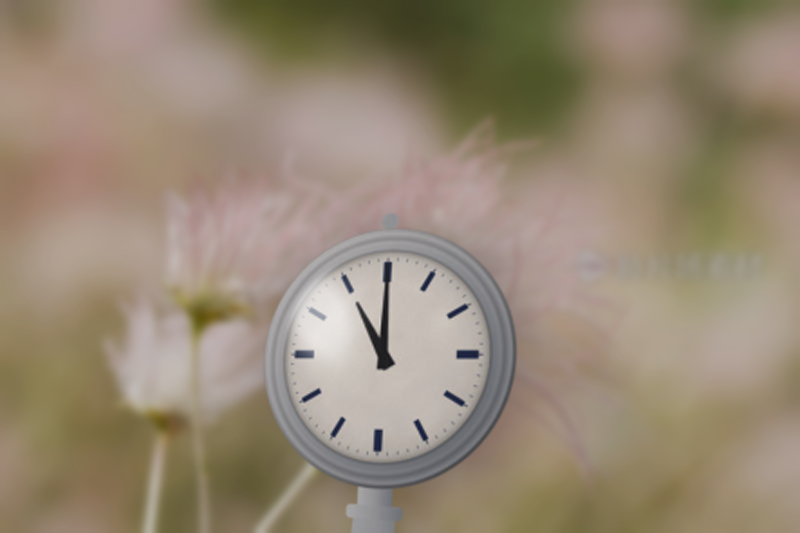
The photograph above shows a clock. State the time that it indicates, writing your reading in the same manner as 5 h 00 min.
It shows 11 h 00 min
